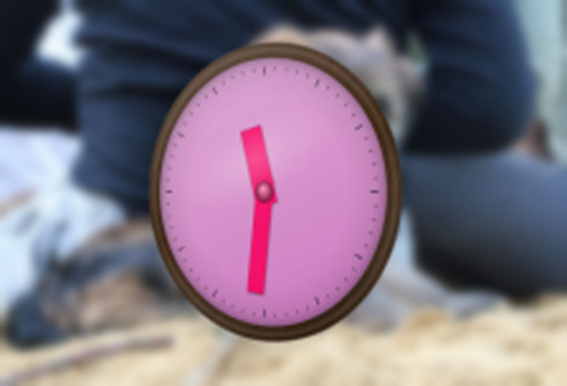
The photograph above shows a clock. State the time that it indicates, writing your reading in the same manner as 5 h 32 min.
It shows 11 h 31 min
